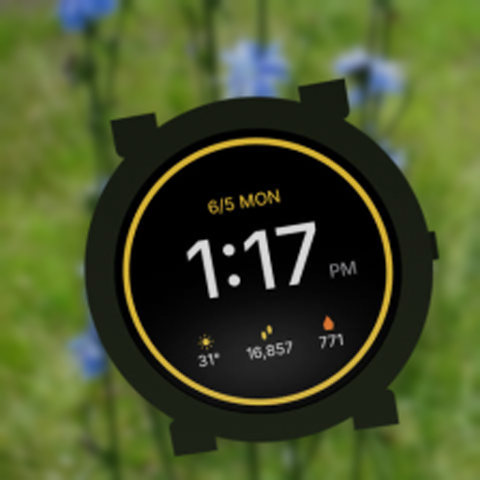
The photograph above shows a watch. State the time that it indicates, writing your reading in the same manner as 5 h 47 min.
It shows 1 h 17 min
